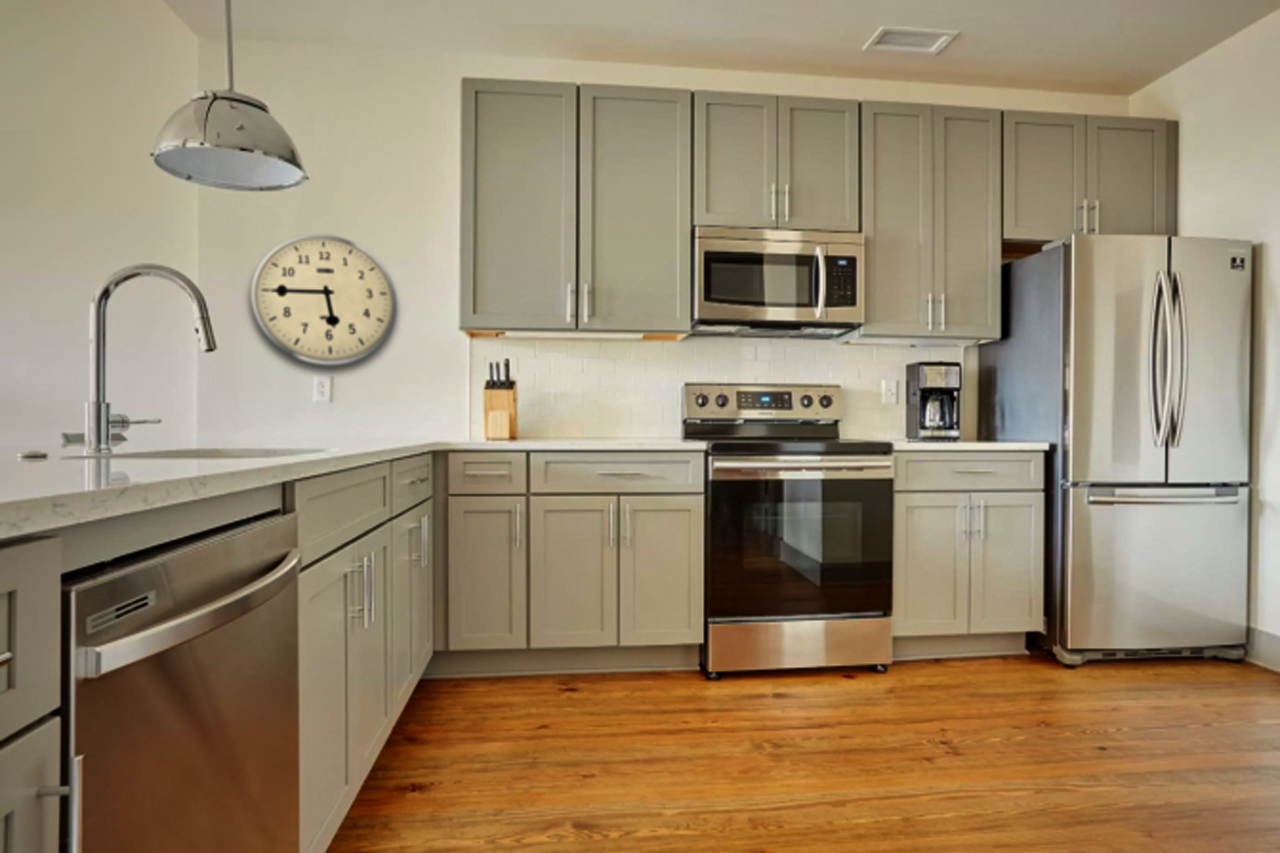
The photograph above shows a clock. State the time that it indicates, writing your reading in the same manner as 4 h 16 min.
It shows 5 h 45 min
